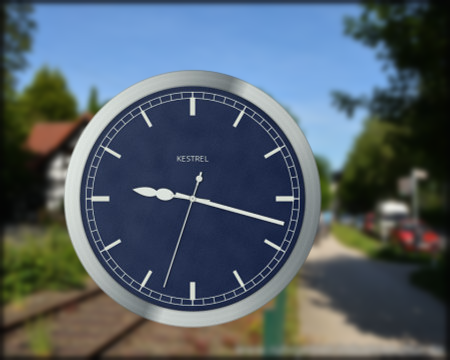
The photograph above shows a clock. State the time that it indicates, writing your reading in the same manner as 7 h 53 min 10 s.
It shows 9 h 17 min 33 s
